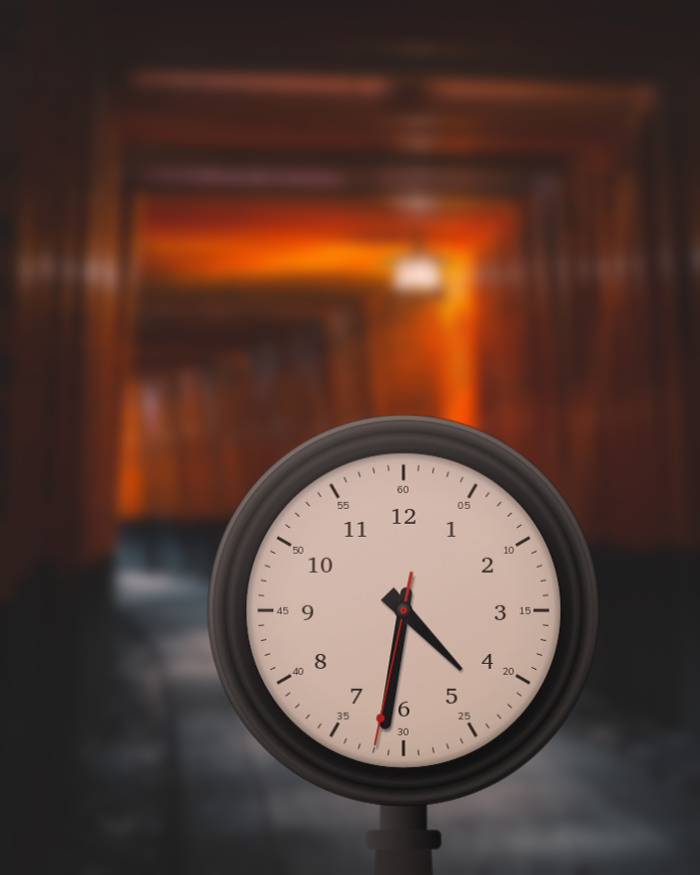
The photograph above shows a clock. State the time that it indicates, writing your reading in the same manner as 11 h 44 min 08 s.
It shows 4 h 31 min 32 s
